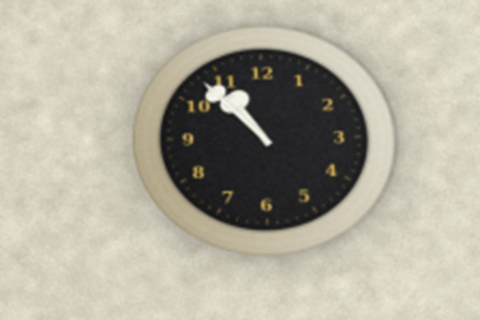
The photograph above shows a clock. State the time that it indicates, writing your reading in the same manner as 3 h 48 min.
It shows 10 h 53 min
